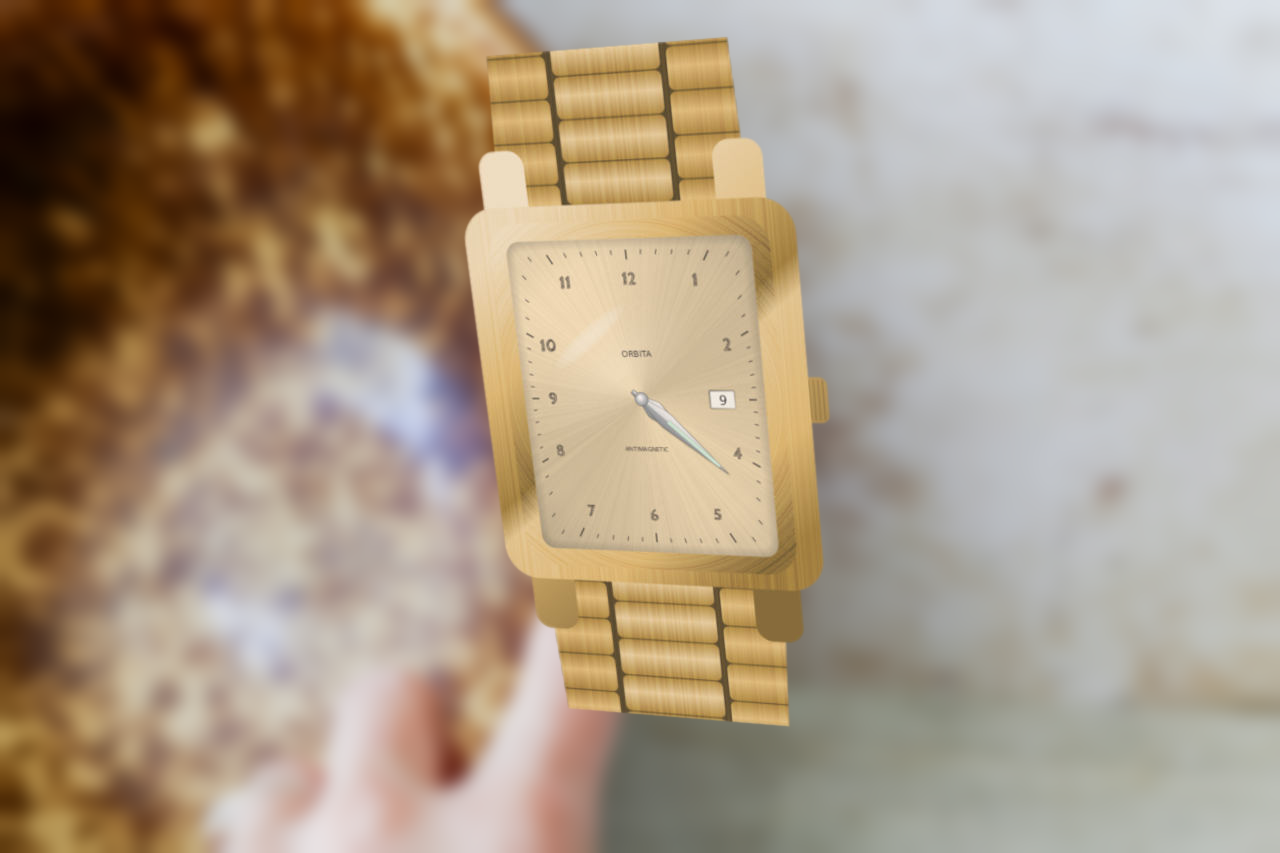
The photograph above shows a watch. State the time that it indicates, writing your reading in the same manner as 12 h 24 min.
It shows 4 h 22 min
